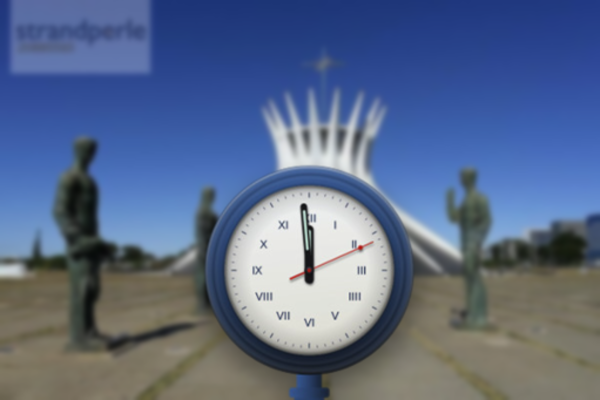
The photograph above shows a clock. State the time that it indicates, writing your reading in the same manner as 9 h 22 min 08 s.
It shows 11 h 59 min 11 s
